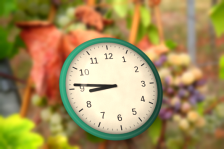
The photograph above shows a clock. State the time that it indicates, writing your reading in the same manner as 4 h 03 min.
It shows 8 h 46 min
